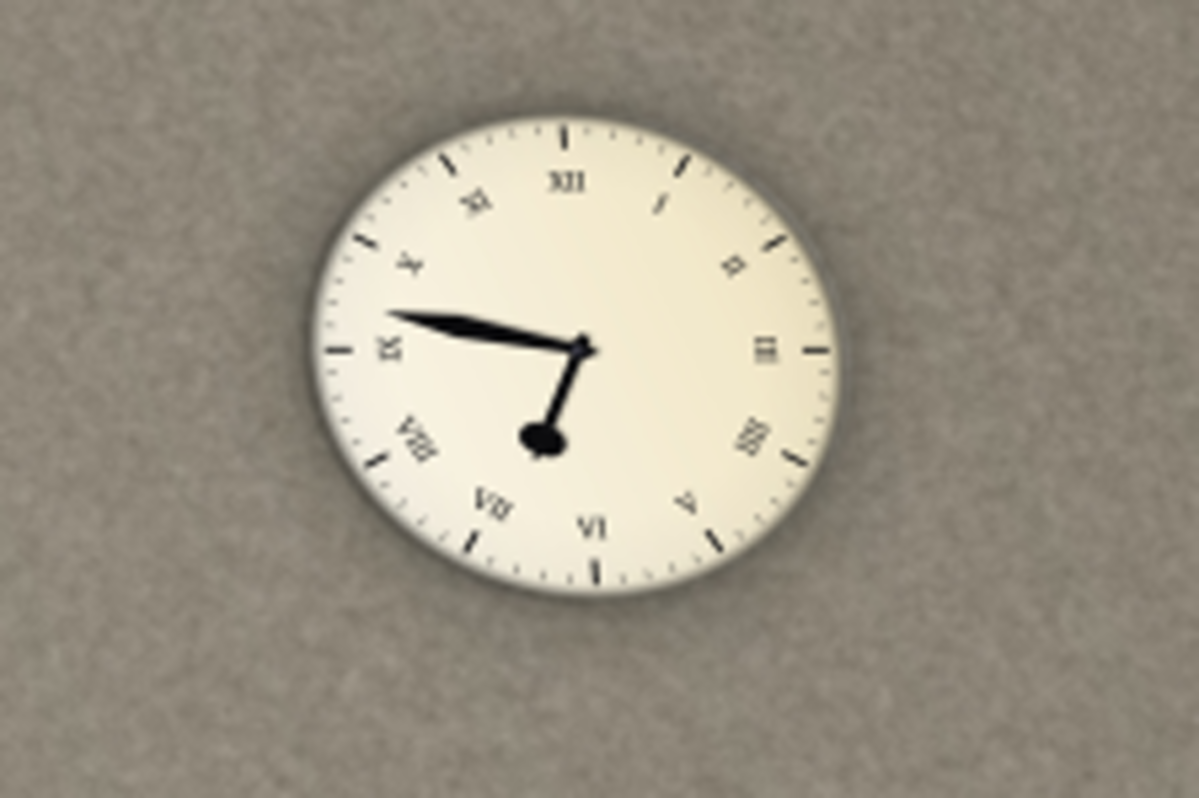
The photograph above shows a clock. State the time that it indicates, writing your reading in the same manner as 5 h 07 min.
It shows 6 h 47 min
